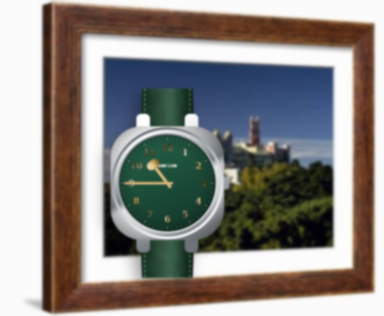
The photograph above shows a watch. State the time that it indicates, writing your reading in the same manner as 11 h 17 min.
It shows 10 h 45 min
